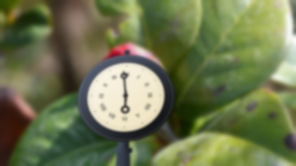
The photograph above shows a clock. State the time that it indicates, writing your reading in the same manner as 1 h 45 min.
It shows 5 h 59 min
